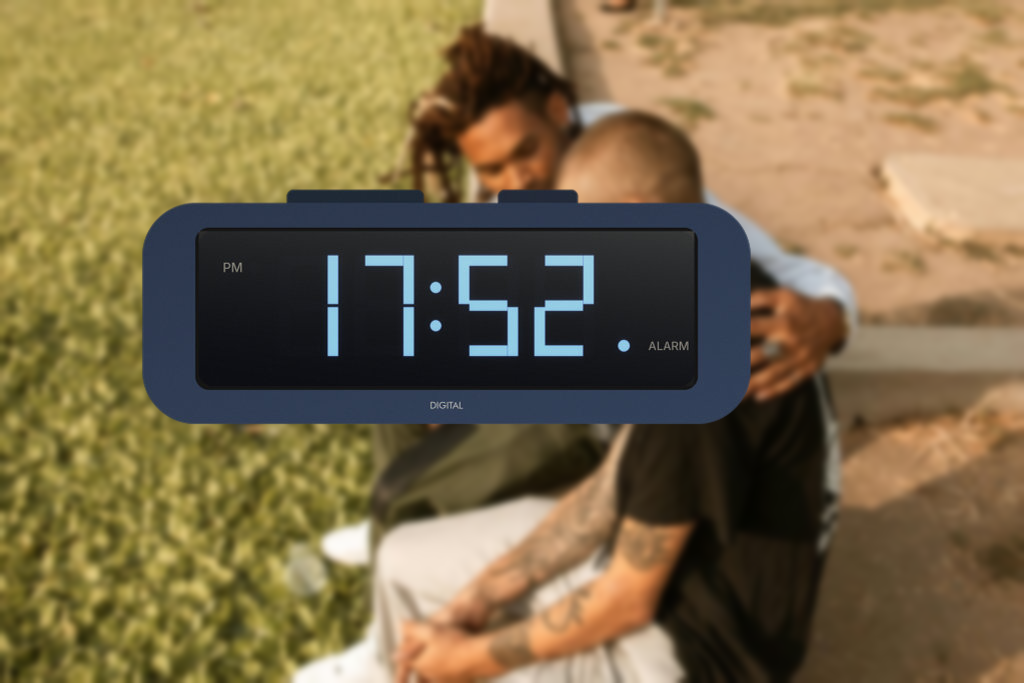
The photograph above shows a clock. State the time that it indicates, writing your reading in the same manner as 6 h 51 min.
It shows 17 h 52 min
